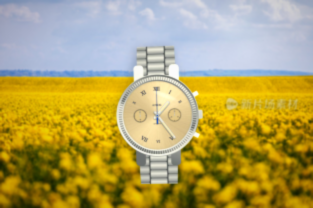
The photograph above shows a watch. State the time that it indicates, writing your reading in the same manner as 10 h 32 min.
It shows 1 h 24 min
